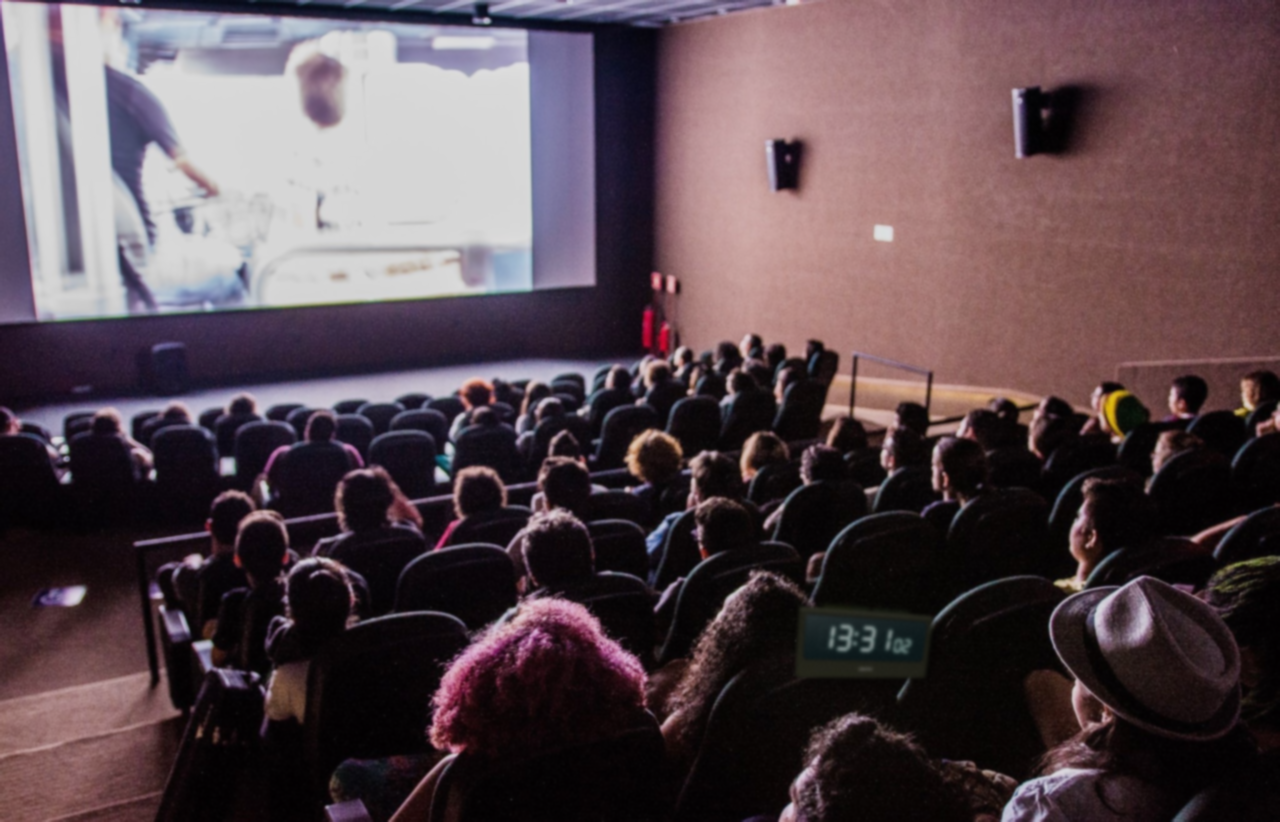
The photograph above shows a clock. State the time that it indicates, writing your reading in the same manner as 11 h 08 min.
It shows 13 h 31 min
